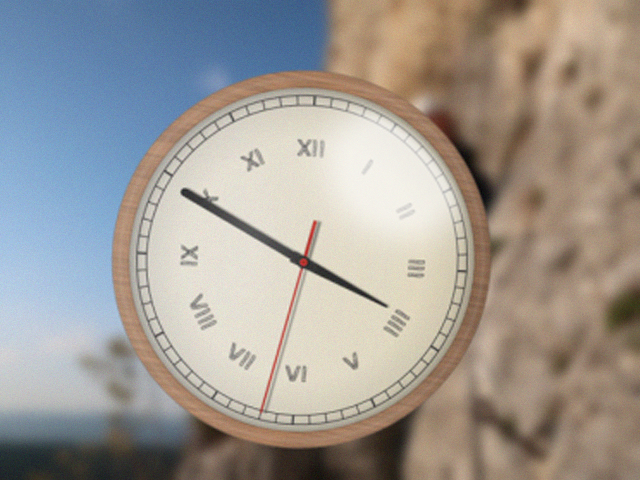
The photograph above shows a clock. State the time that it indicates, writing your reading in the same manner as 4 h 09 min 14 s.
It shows 3 h 49 min 32 s
